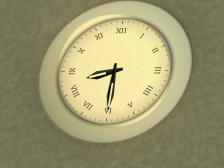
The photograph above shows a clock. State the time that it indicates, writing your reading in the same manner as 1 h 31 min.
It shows 8 h 30 min
